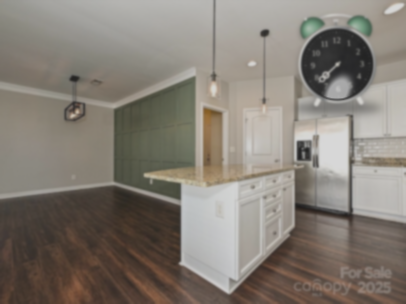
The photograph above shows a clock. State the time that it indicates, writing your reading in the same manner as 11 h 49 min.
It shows 7 h 38 min
